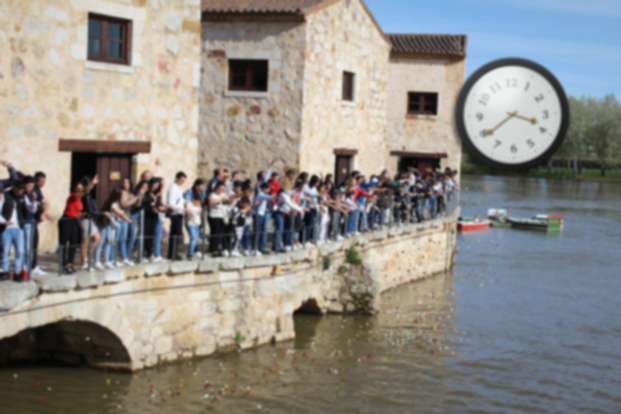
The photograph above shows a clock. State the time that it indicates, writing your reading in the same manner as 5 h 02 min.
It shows 3 h 39 min
